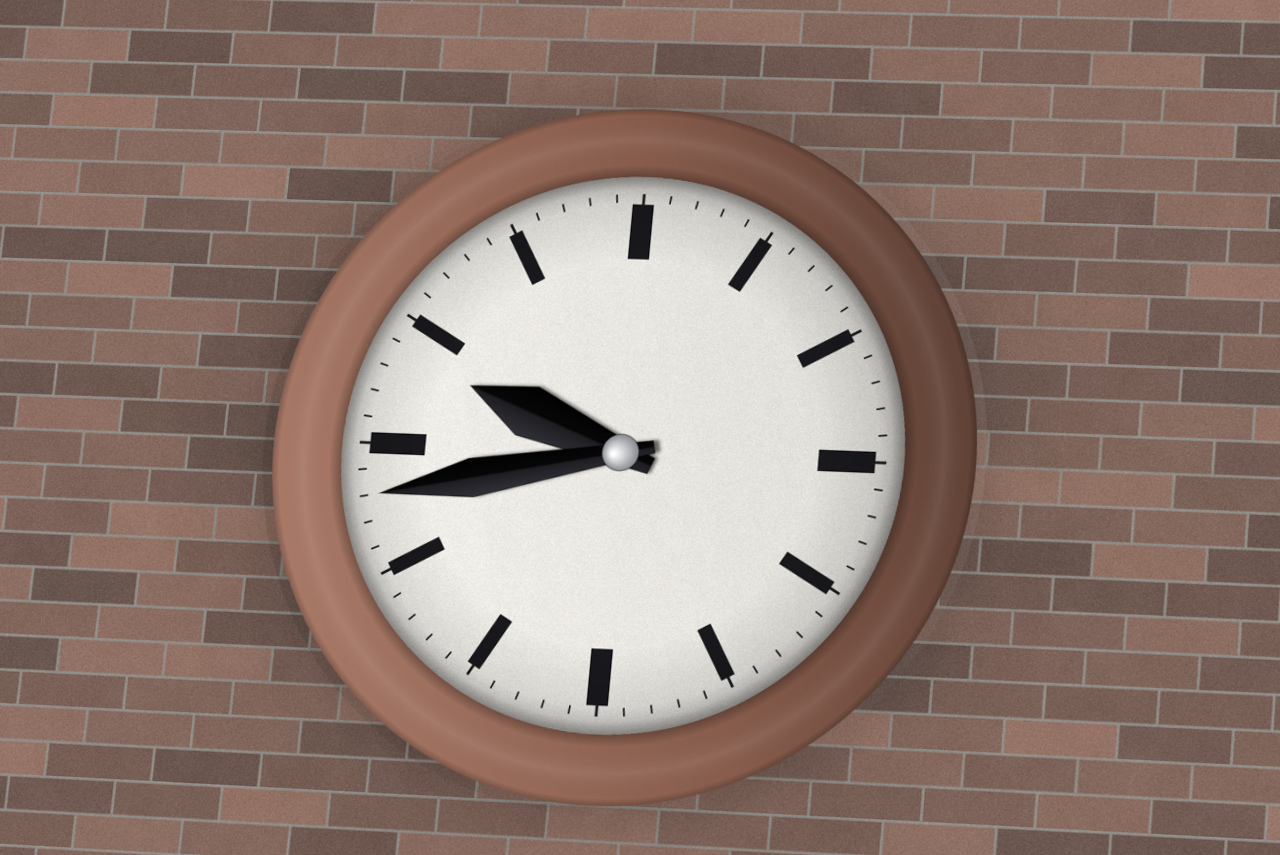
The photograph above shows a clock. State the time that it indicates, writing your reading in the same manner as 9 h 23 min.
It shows 9 h 43 min
